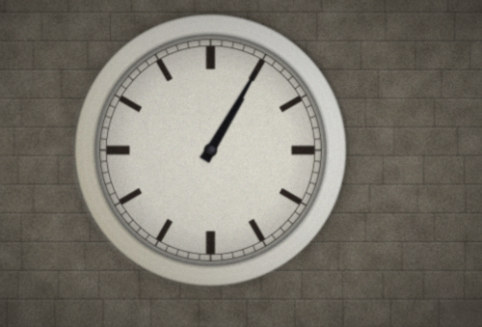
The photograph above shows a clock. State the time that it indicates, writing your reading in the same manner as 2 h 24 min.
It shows 1 h 05 min
